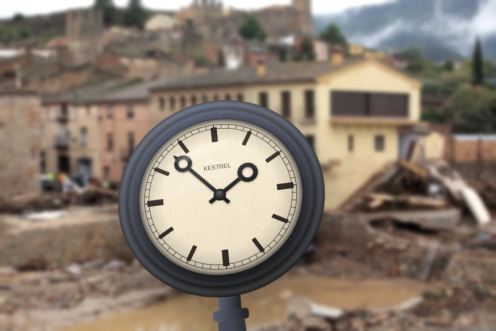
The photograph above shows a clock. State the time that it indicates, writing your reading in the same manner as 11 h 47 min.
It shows 1 h 53 min
